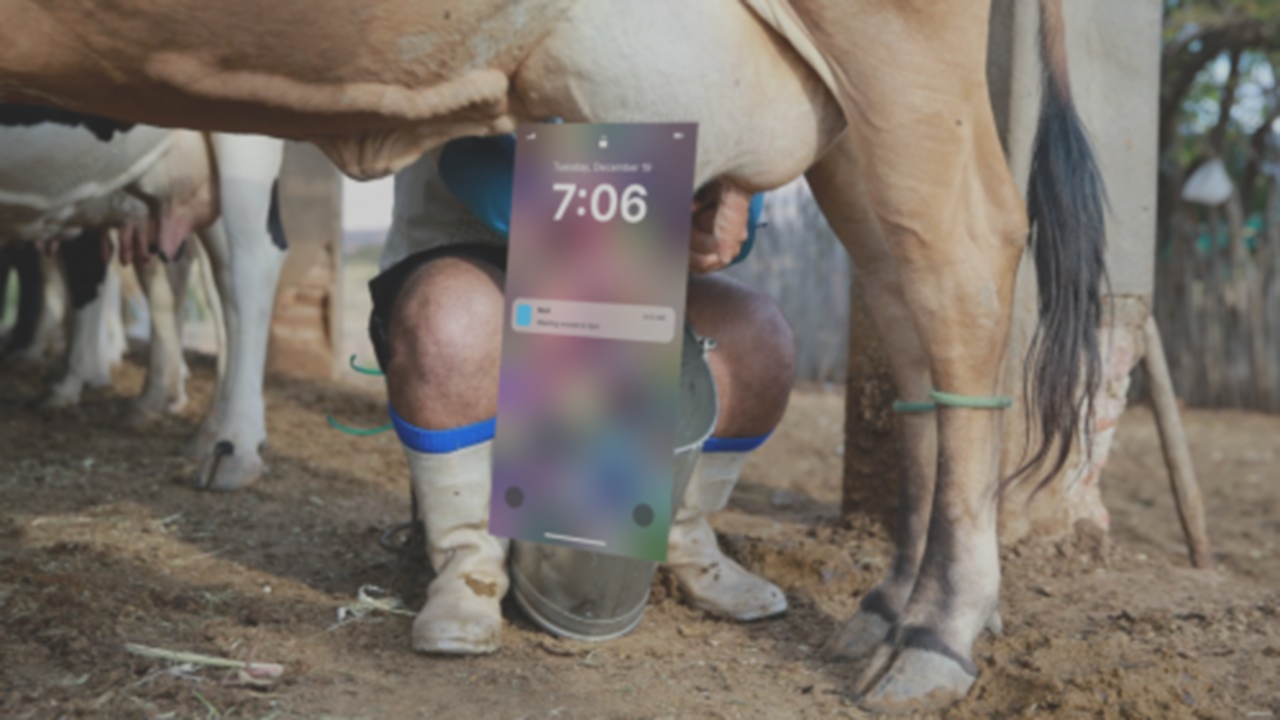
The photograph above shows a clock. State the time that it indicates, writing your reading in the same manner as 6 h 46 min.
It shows 7 h 06 min
